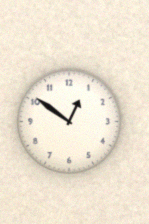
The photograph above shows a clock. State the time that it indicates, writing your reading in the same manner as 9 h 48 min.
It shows 12 h 51 min
